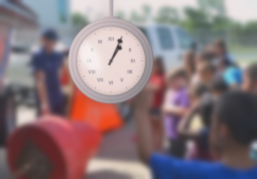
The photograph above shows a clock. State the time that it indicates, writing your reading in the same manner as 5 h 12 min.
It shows 1 h 04 min
